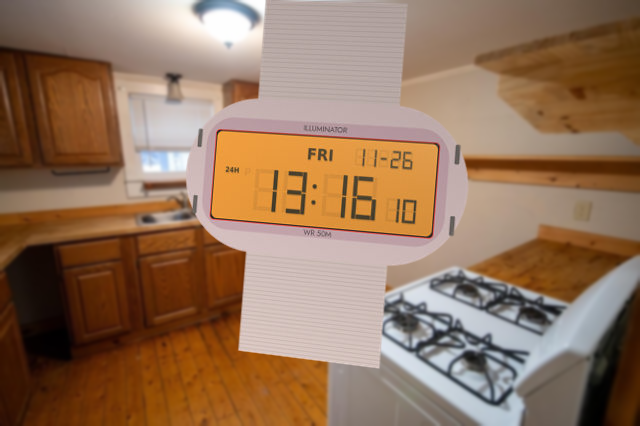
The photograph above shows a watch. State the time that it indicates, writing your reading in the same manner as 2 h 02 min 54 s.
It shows 13 h 16 min 10 s
